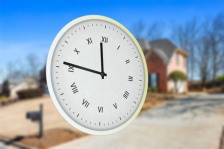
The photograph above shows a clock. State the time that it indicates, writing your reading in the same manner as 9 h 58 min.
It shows 11 h 46 min
